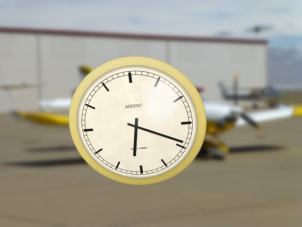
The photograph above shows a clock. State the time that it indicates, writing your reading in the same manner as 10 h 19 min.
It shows 6 h 19 min
